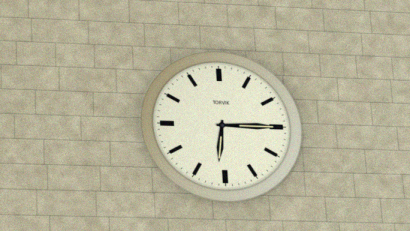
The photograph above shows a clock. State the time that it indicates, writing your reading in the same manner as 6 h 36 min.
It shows 6 h 15 min
